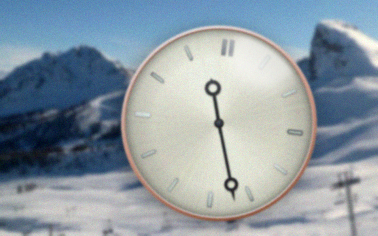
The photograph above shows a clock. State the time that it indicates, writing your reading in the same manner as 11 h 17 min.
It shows 11 h 27 min
